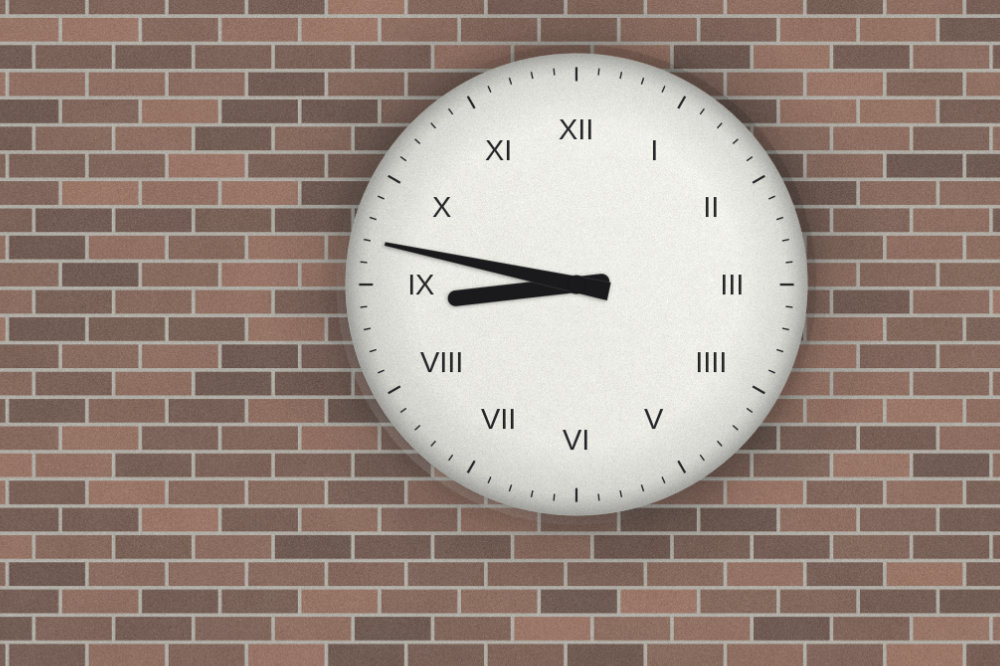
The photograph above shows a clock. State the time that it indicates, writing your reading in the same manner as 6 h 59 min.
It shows 8 h 47 min
